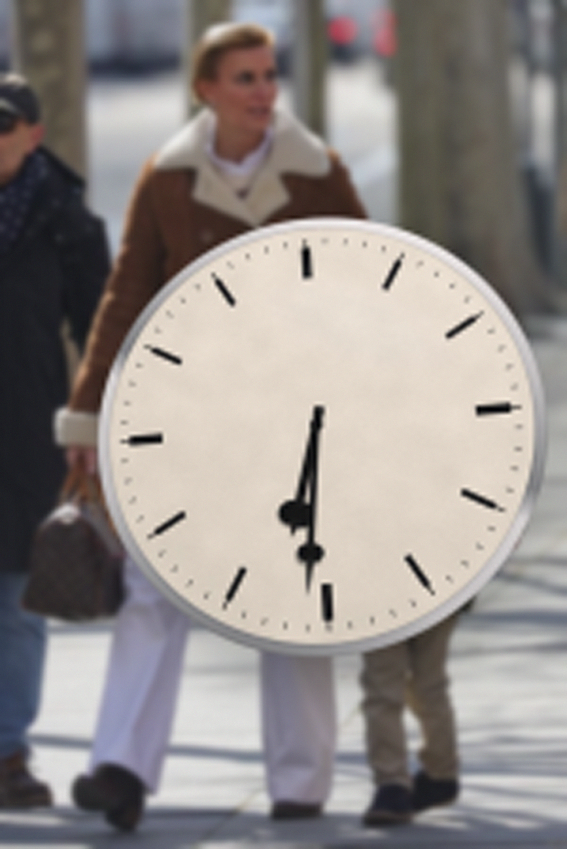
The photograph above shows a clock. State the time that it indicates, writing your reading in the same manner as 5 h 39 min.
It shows 6 h 31 min
